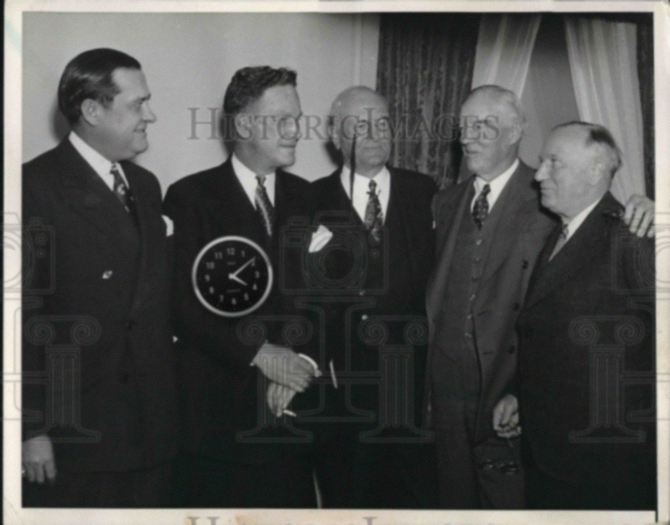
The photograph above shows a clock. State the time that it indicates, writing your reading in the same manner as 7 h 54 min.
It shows 4 h 09 min
